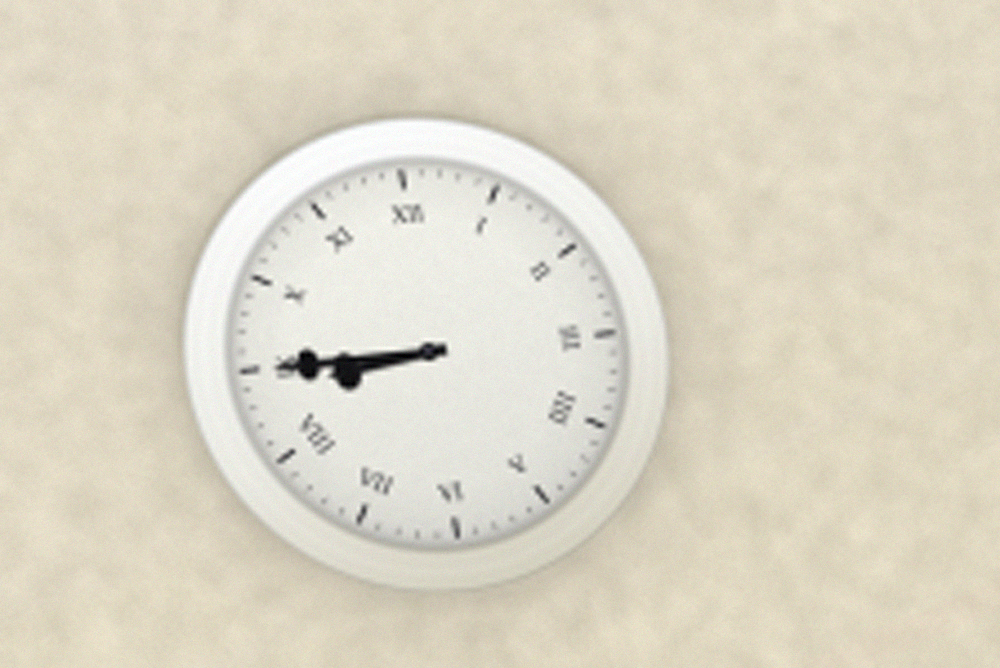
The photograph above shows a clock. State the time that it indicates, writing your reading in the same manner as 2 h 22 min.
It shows 8 h 45 min
